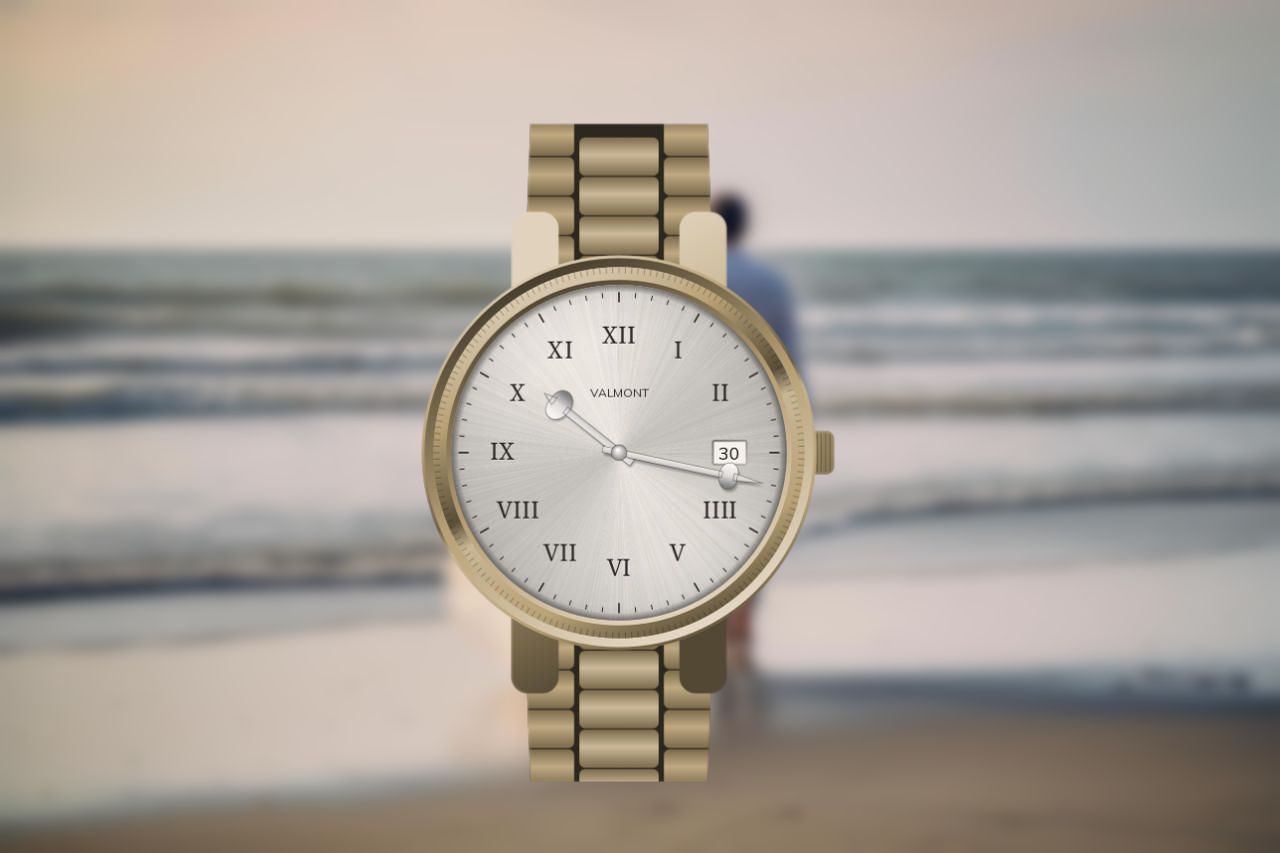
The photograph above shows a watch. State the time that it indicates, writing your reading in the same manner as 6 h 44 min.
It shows 10 h 17 min
